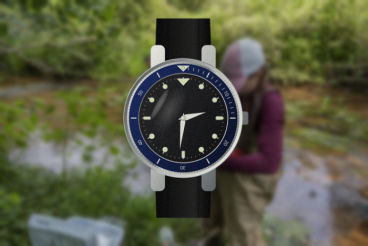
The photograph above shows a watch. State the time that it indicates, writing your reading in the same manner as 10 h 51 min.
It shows 2 h 31 min
